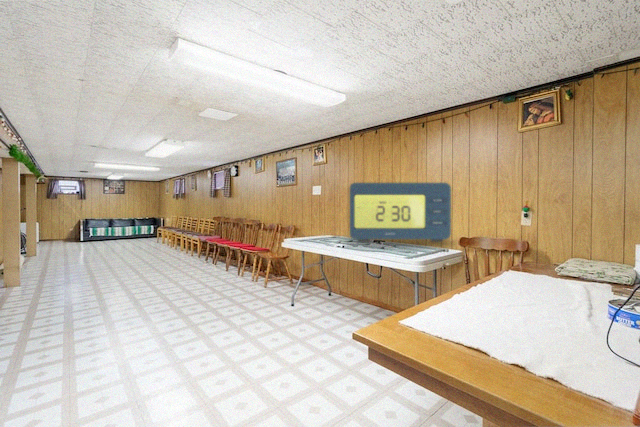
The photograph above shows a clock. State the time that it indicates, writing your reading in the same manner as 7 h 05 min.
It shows 2 h 30 min
